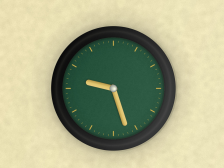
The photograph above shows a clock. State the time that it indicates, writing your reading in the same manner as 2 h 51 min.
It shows 9 h 27 min
